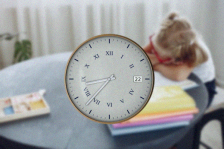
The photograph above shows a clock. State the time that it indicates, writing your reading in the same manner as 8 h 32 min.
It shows 8 h 37 min
